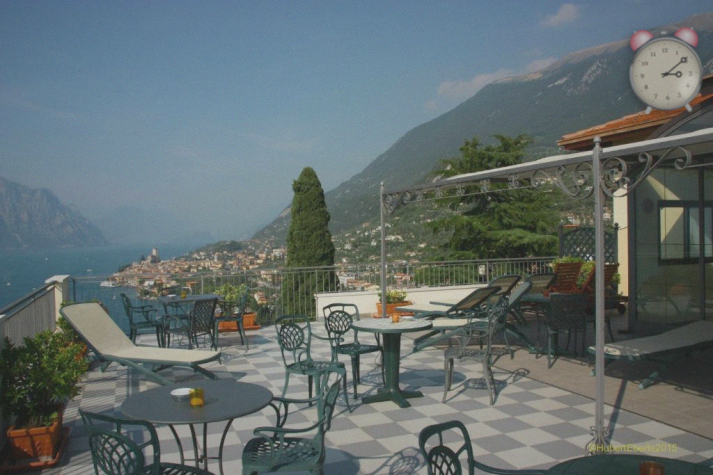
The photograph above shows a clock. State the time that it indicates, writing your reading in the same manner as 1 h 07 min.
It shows 3 h 09 min
